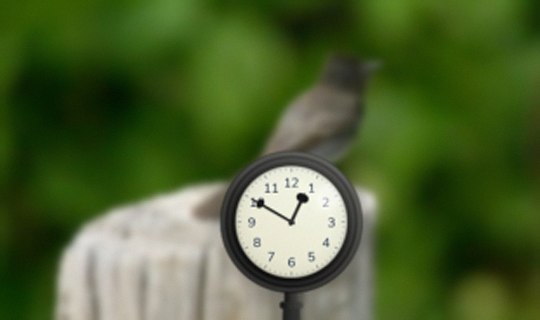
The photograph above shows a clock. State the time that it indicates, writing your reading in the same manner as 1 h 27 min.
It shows 12 h 50 min
